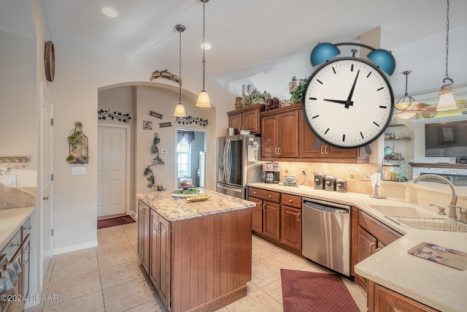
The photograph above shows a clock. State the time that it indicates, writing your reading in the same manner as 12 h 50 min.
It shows 9 h 02 min
